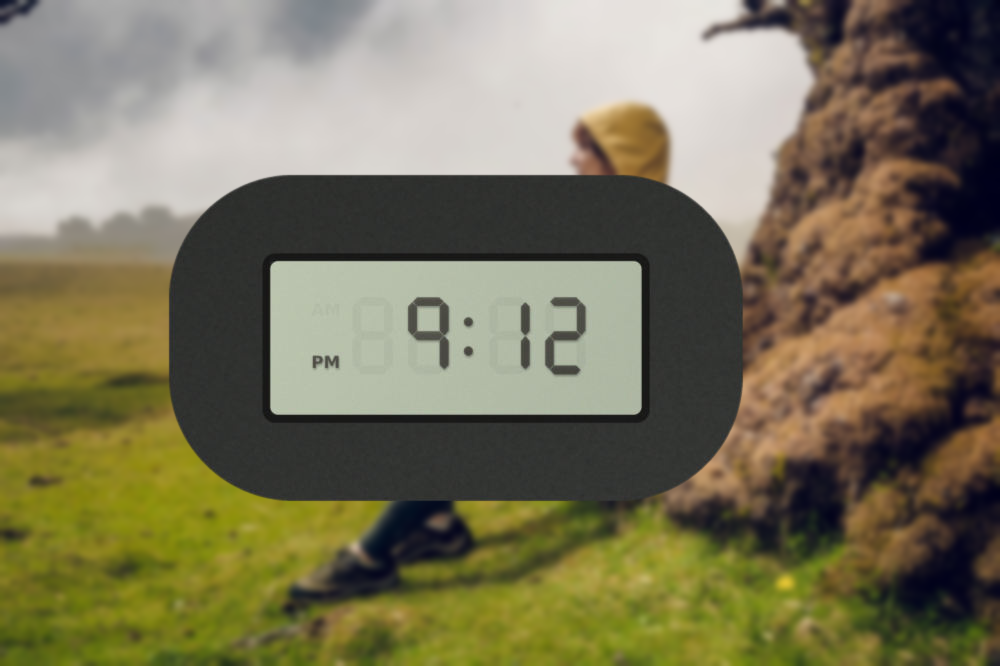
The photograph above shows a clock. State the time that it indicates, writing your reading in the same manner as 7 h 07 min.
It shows 9 h 12 min
